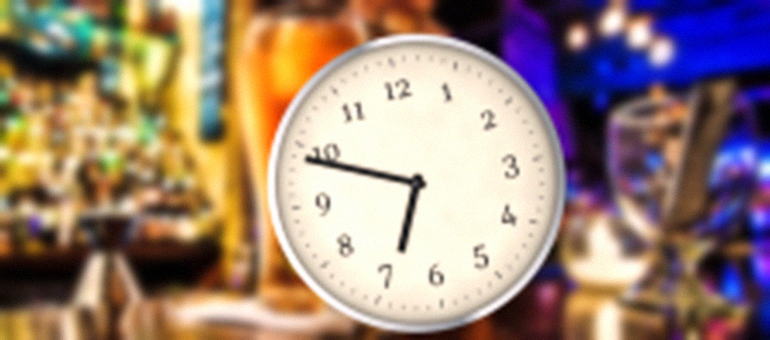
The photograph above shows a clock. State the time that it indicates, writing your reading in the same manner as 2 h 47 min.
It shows 6 h 49 min
